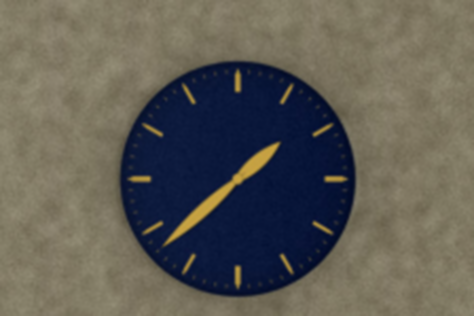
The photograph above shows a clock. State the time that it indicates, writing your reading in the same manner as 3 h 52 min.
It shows 1 h 38 min
